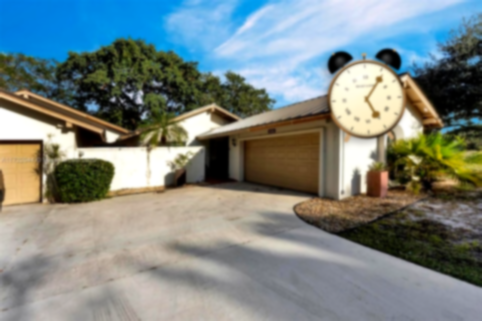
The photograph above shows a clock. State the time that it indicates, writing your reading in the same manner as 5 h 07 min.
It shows 5 h 06 min
